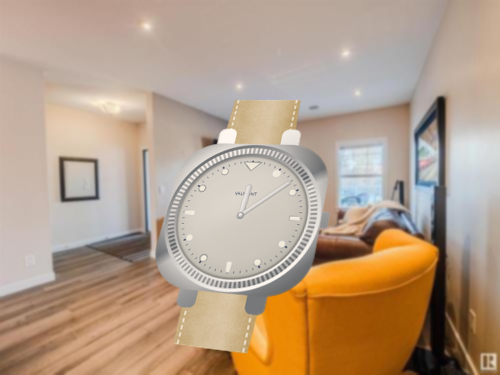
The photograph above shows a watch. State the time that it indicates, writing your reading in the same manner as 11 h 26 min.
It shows 12 h 08 min
